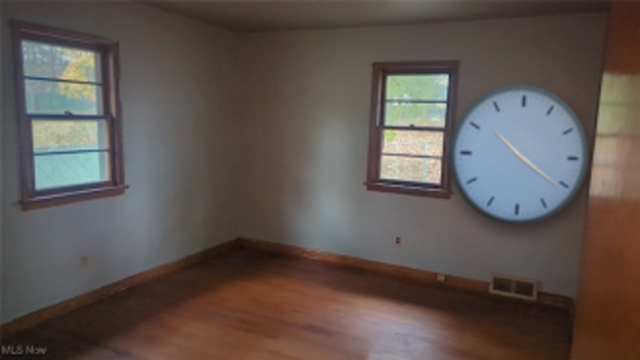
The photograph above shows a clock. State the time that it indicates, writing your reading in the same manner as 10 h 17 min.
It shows 10 h 21 min
